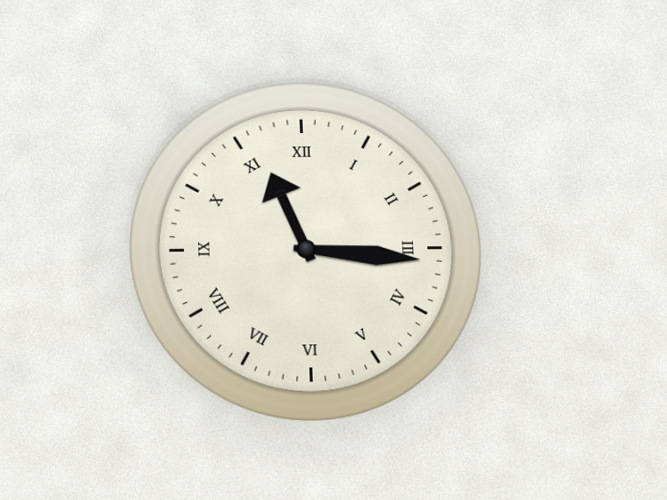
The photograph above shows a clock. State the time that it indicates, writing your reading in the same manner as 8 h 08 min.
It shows 11 h 16 min
